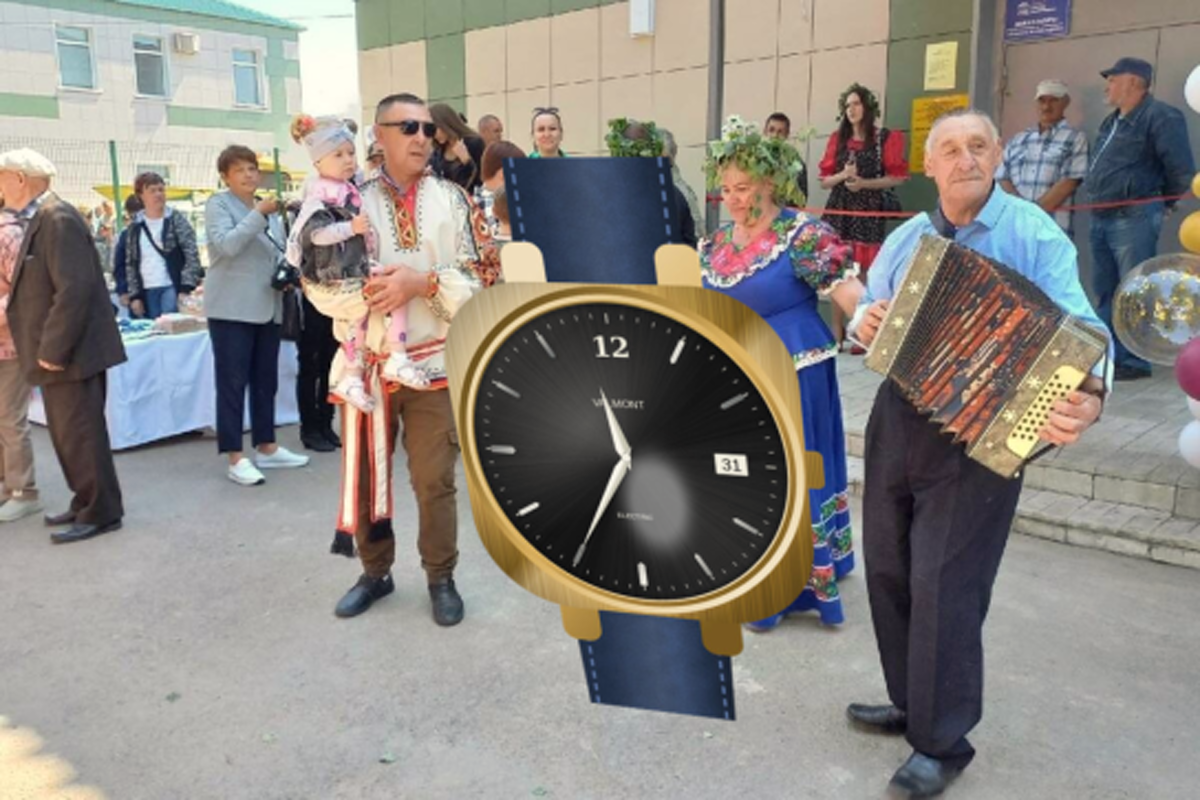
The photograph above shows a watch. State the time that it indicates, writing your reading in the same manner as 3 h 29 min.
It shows 11 h 35 min
